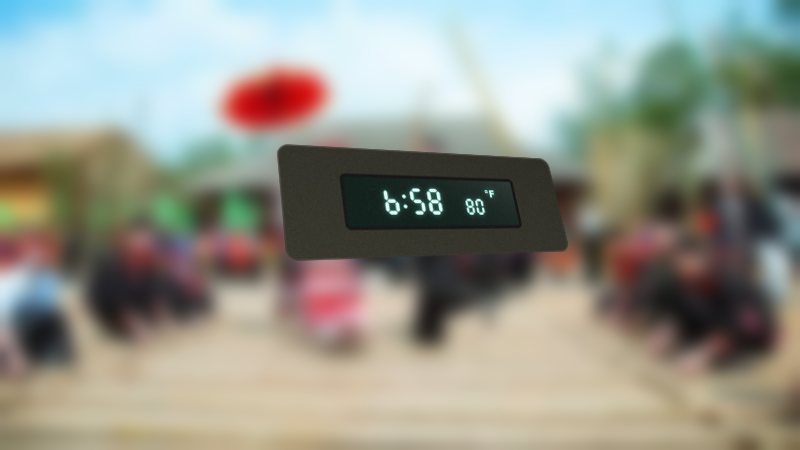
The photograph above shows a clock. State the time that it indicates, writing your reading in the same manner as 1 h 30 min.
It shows 6 h 58 min
